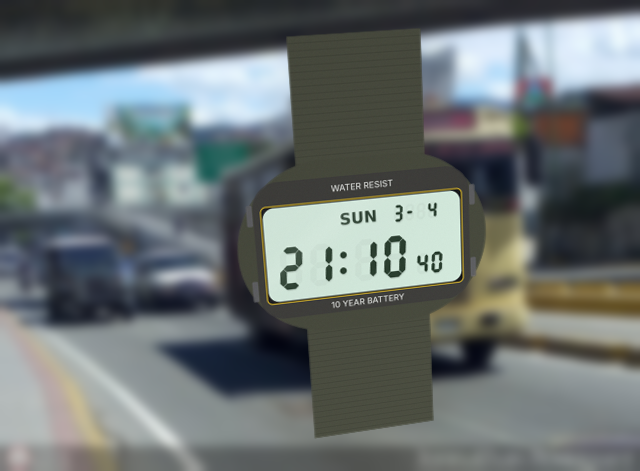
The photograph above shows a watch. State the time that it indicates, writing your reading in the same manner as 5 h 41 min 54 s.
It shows 21 h 10 min 40 s
